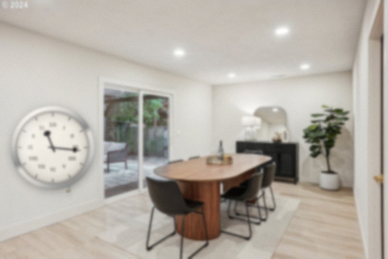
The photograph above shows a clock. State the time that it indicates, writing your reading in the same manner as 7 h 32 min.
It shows 11 h 16 min
